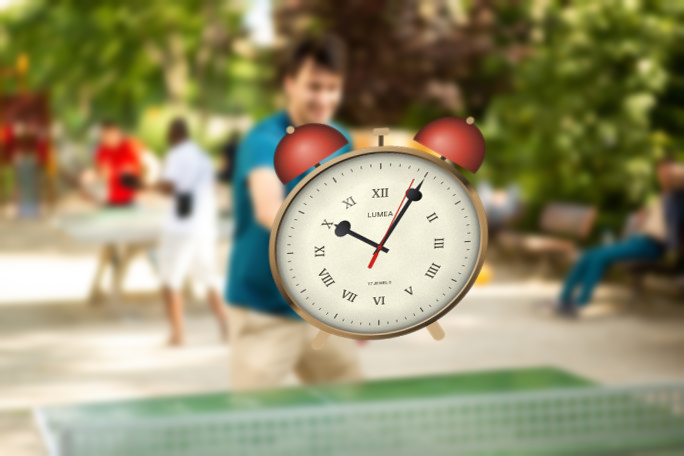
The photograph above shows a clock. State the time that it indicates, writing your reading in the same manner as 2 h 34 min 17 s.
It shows 10 h 05 min 04 s
